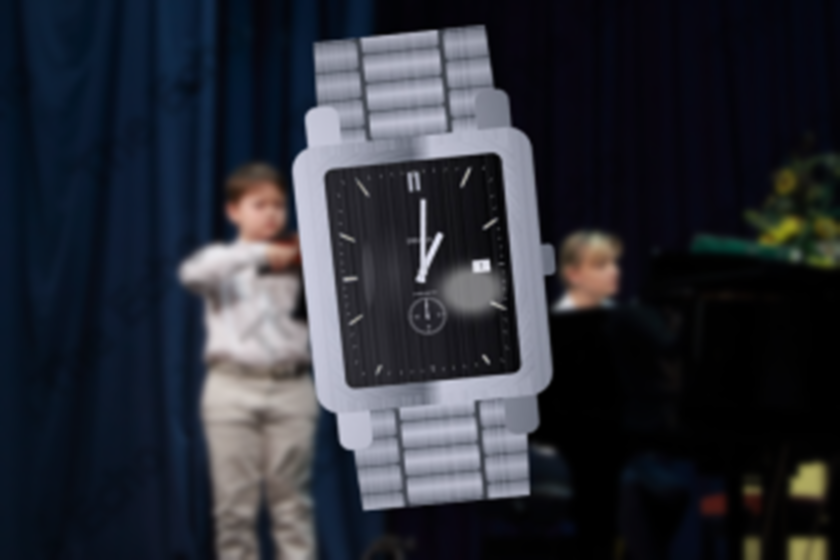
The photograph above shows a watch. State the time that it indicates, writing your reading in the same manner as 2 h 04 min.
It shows 1 h 01 min
